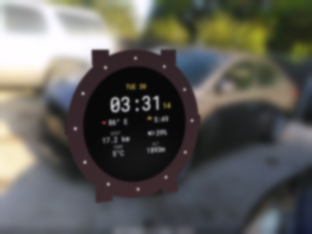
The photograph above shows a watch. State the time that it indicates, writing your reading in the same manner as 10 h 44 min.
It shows 3 h 31 min
